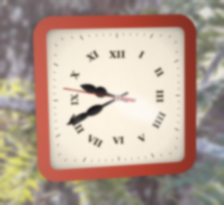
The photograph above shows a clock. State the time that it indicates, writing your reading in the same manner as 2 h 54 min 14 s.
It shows 9 h 40 min 47 s
